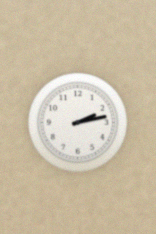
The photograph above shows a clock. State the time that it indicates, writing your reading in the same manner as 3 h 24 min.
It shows 2 h 13 min
